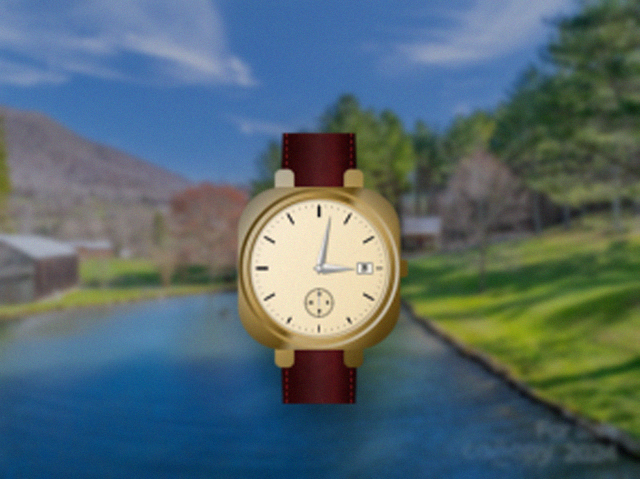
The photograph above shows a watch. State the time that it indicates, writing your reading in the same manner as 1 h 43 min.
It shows 3 h 02 min
